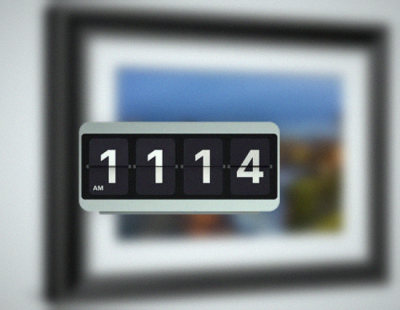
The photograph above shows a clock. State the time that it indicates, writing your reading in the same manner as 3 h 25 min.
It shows 11 h 14 min
